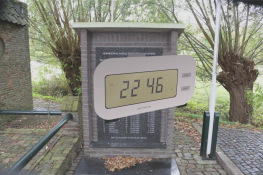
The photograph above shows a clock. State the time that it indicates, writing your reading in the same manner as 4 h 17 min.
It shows 22 h 46 min
